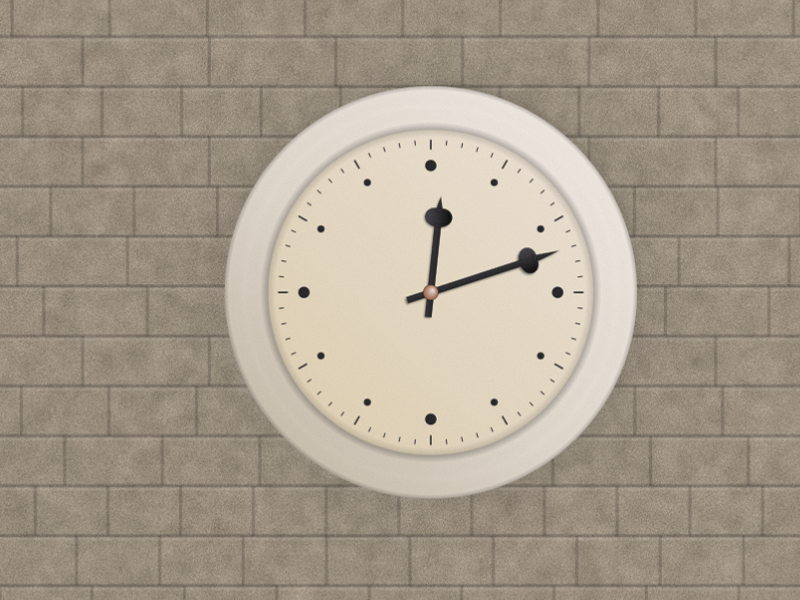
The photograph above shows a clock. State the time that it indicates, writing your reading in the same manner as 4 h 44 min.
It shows 12 h 12 min
